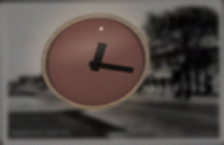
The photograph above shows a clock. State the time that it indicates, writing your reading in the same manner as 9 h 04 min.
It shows 12 h 16 min
